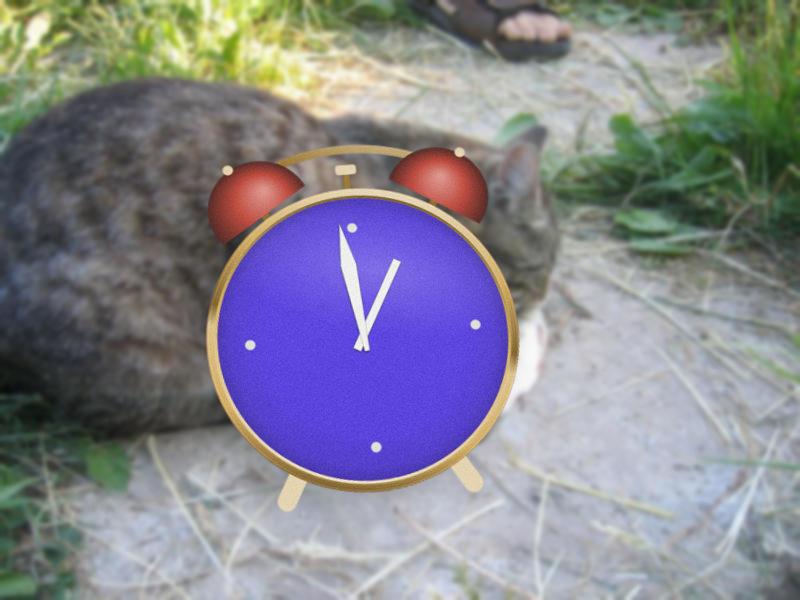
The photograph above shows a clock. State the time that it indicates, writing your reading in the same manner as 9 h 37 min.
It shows 12 h 59 min
